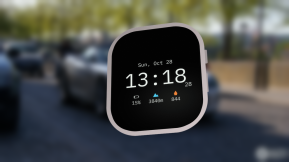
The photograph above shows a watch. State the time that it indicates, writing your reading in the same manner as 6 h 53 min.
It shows 13 h 18 min
